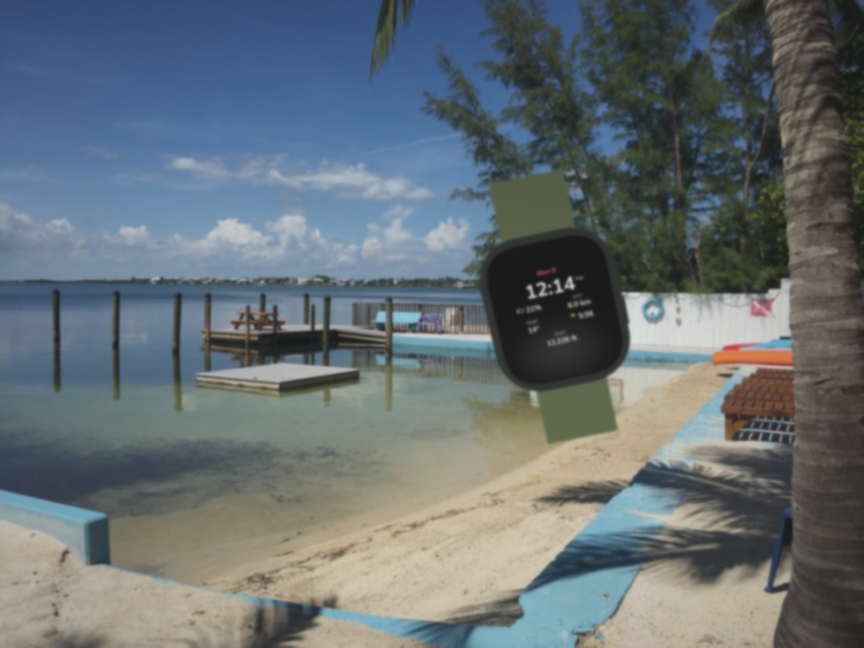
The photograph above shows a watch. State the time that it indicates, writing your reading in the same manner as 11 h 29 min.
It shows 12 h 14 min
